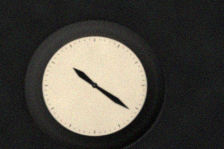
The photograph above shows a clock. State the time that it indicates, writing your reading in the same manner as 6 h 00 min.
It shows 10 h 21 min
